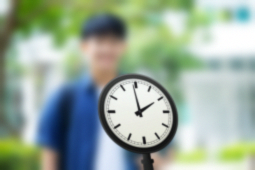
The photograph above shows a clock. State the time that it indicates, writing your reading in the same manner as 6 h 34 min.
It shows 1 h 59 min
